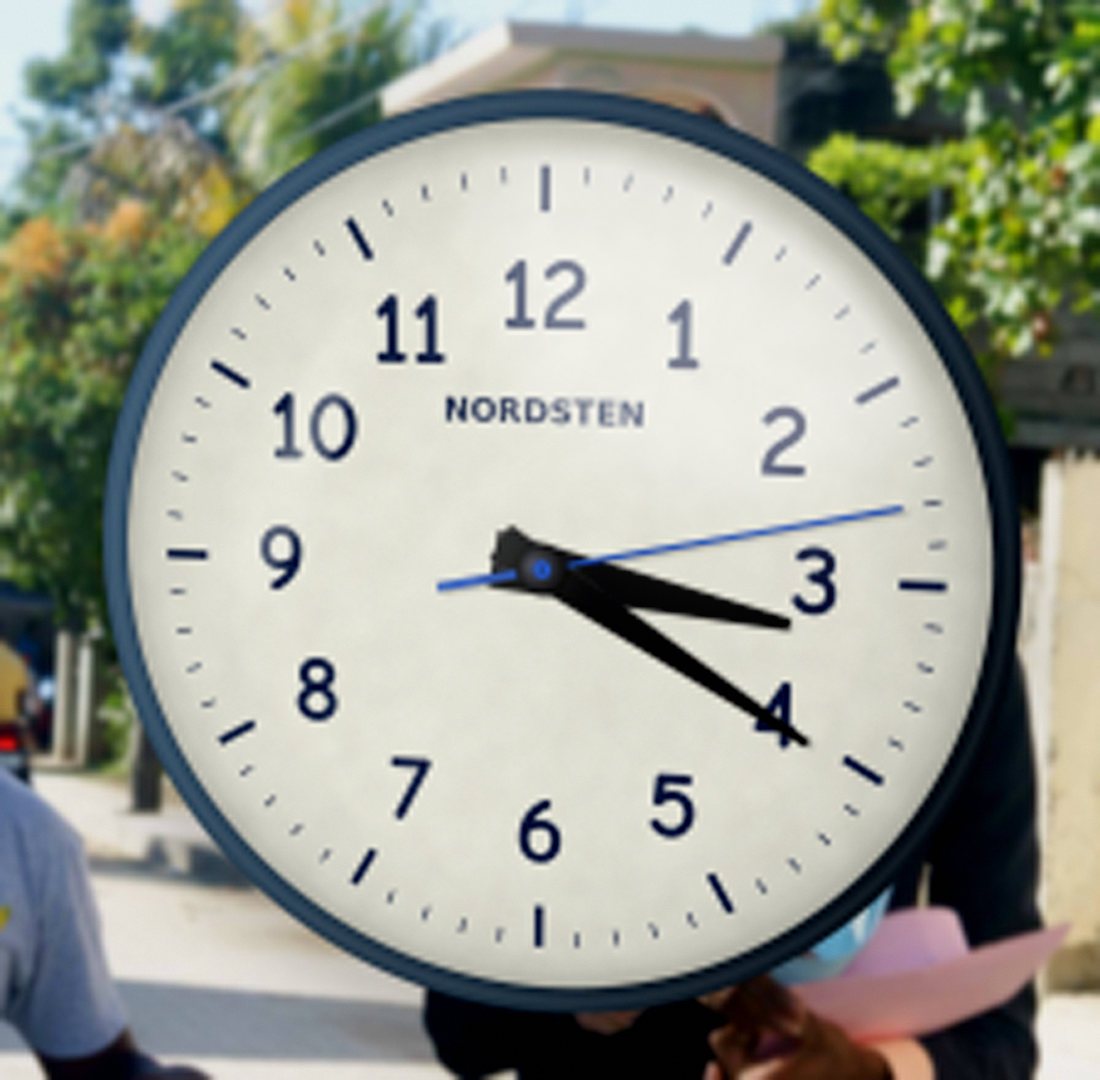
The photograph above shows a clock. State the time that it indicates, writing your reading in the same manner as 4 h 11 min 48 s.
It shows 3 h 20 min 13 s
